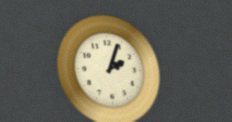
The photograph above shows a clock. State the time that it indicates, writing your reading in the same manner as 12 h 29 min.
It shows 2 h 04 min
